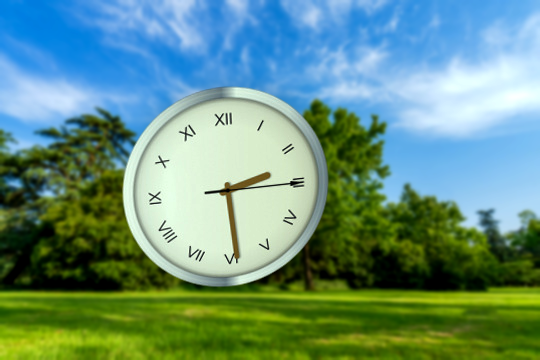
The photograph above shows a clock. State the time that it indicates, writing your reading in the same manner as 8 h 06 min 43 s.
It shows 2 h 29 min 15 s
